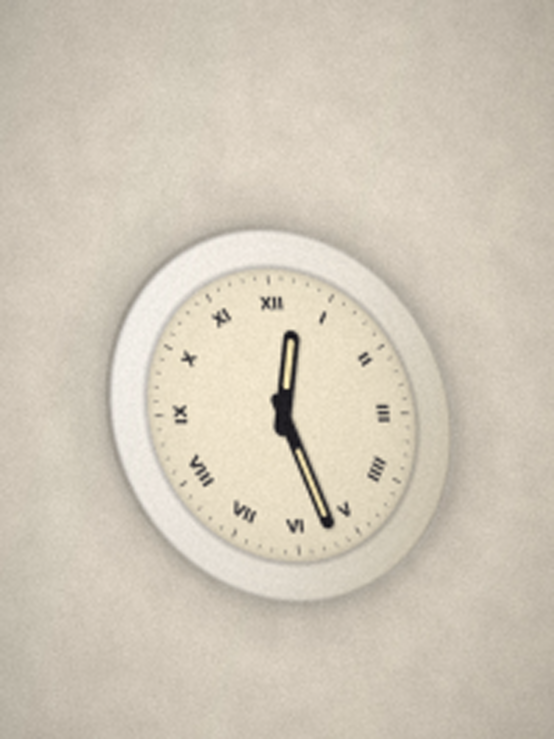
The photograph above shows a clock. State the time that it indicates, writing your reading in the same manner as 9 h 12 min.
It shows 12 h 27 min
